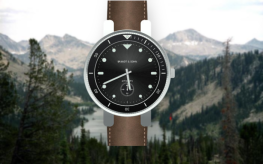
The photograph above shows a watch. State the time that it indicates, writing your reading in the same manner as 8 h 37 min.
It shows 5 h 41 min
